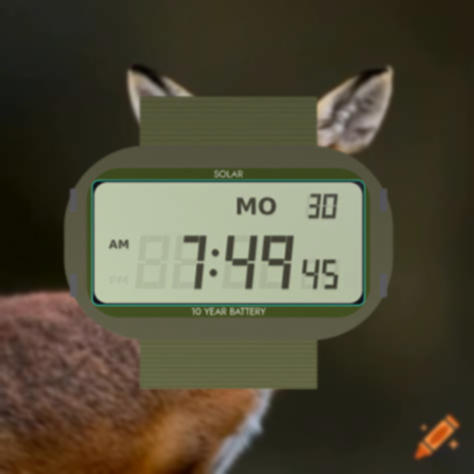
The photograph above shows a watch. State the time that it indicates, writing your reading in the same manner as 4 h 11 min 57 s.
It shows 7 h 49 min 45 s
